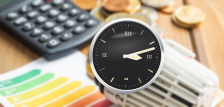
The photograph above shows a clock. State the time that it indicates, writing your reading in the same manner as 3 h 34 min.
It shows 3 h 12 min
